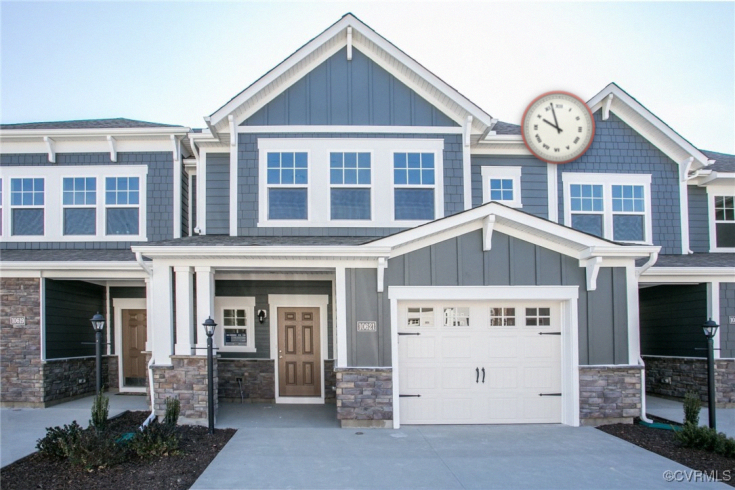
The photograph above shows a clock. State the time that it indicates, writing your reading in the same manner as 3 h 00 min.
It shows 9 h 57 min
